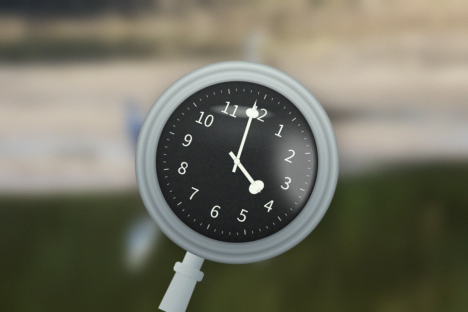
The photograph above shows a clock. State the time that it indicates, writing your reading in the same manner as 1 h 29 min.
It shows 3 h 59 min
